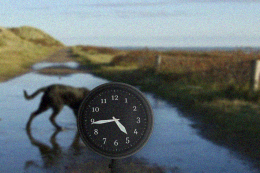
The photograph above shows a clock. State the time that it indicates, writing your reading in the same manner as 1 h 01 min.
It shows 4 h 44 min
